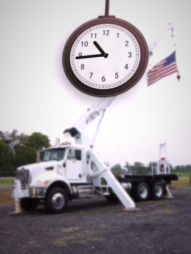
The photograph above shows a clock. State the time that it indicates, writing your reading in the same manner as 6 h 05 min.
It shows 10 h 44 min
